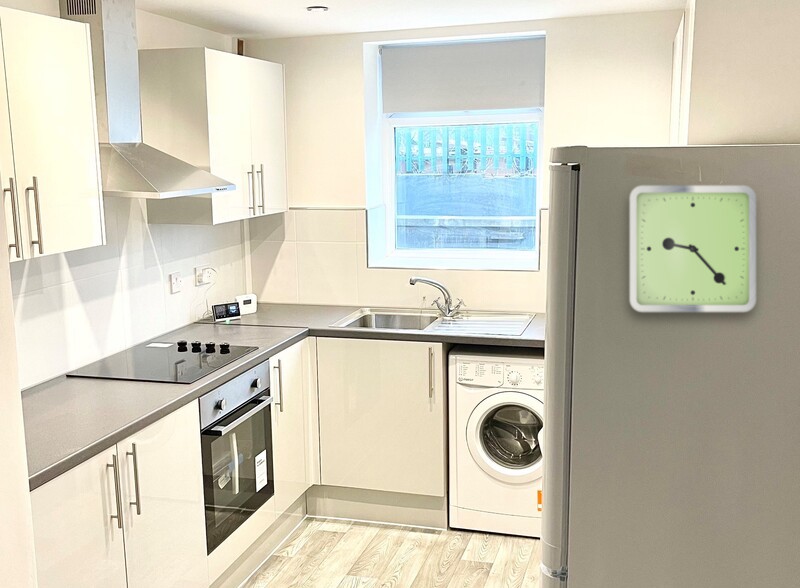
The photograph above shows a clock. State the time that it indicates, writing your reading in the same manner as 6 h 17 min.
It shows 9 h 23 min
